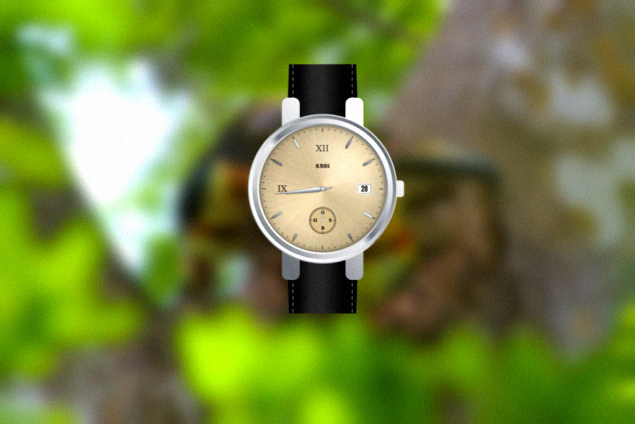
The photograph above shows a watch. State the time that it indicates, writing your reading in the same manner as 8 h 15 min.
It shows 8 h 44 min
